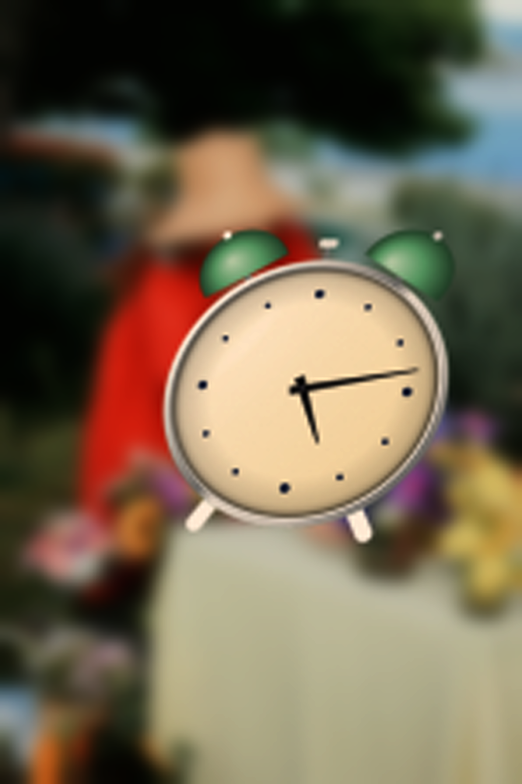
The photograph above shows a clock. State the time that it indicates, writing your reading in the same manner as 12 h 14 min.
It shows 5 h 13 min
